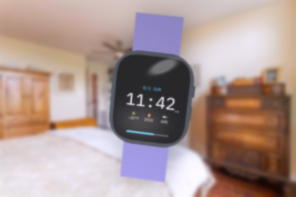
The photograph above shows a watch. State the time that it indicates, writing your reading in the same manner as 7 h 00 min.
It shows 11 h 42 min
